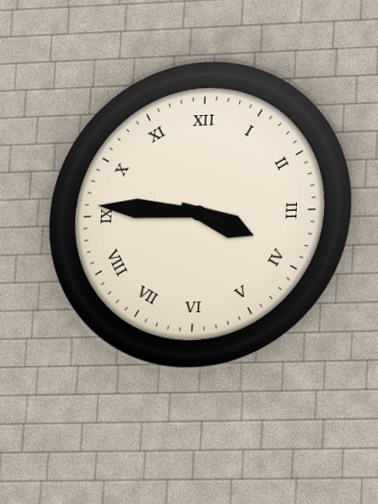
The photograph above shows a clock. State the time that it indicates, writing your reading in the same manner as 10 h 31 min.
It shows 3 h 46 min
